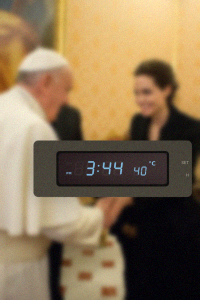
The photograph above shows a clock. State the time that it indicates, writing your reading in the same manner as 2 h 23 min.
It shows 3 h 44 min
